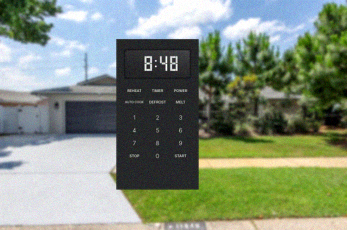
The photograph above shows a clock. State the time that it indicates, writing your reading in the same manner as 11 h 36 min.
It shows 8 h 48 min
